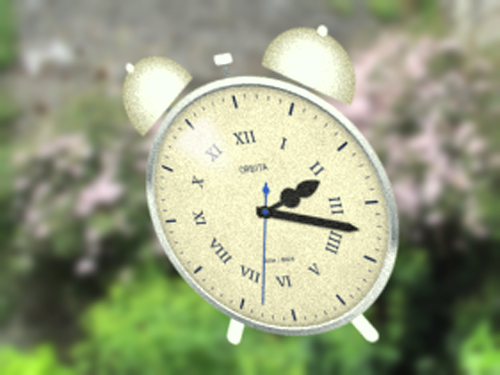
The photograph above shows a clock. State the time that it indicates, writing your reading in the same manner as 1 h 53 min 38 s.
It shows 2 h 17 min 33 s
